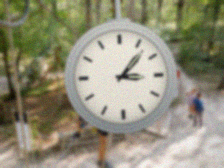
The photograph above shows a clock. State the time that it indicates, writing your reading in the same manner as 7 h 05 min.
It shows 3 h 07 min
